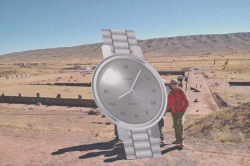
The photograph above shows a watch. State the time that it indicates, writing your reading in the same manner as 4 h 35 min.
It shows 8 h 06 min
